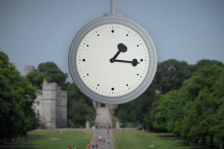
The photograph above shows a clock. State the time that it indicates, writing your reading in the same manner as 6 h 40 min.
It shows 1 h 16 min
